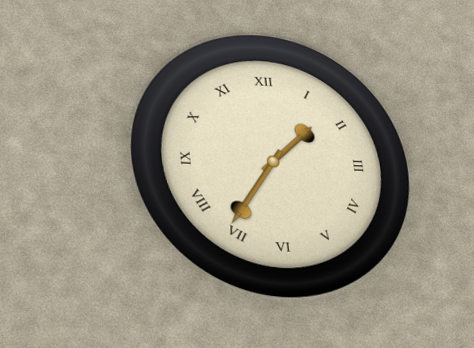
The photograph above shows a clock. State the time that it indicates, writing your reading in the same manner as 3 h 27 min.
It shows 1 h 36 min
